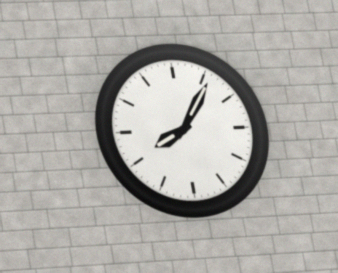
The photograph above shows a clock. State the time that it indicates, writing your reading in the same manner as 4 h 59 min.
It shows 8 h 06 min
